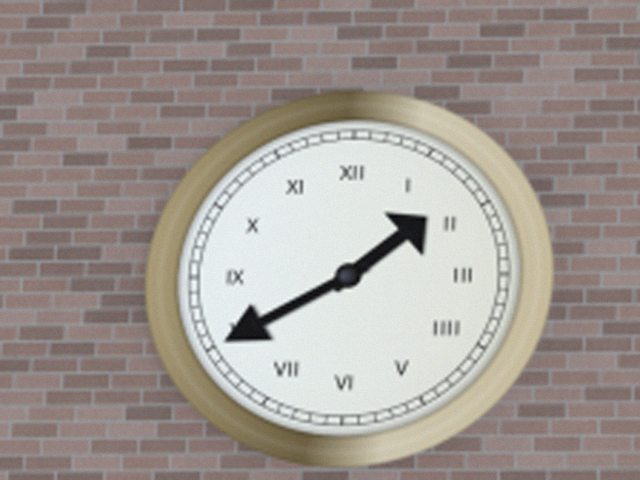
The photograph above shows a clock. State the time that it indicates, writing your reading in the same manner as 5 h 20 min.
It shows 1 h 40 min
